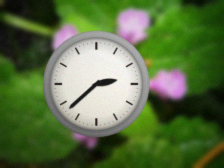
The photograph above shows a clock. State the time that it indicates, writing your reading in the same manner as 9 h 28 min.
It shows 2 h 38 min
